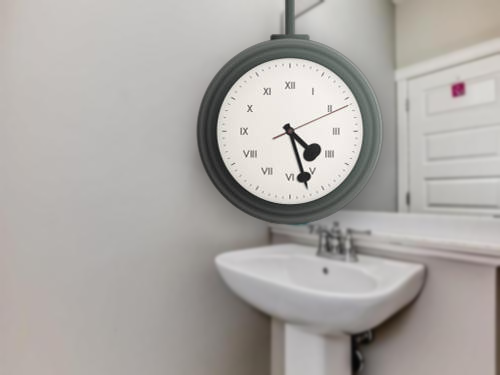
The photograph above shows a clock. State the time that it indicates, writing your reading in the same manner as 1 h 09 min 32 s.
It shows 4 h 27 min 11 s
